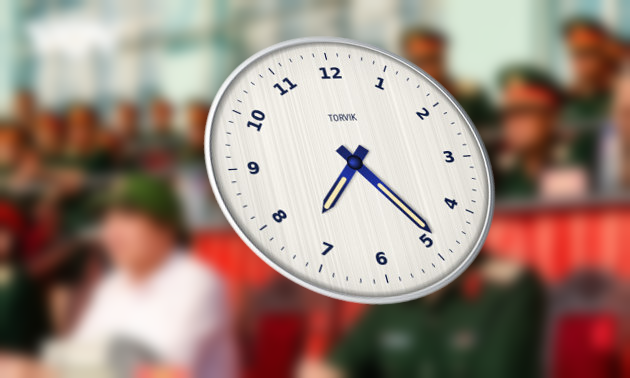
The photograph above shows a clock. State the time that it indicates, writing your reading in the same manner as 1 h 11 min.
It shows 7 h 24 min
